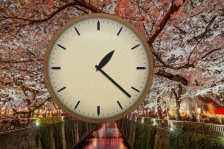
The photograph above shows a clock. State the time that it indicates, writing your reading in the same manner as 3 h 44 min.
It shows 1 h 22 min
